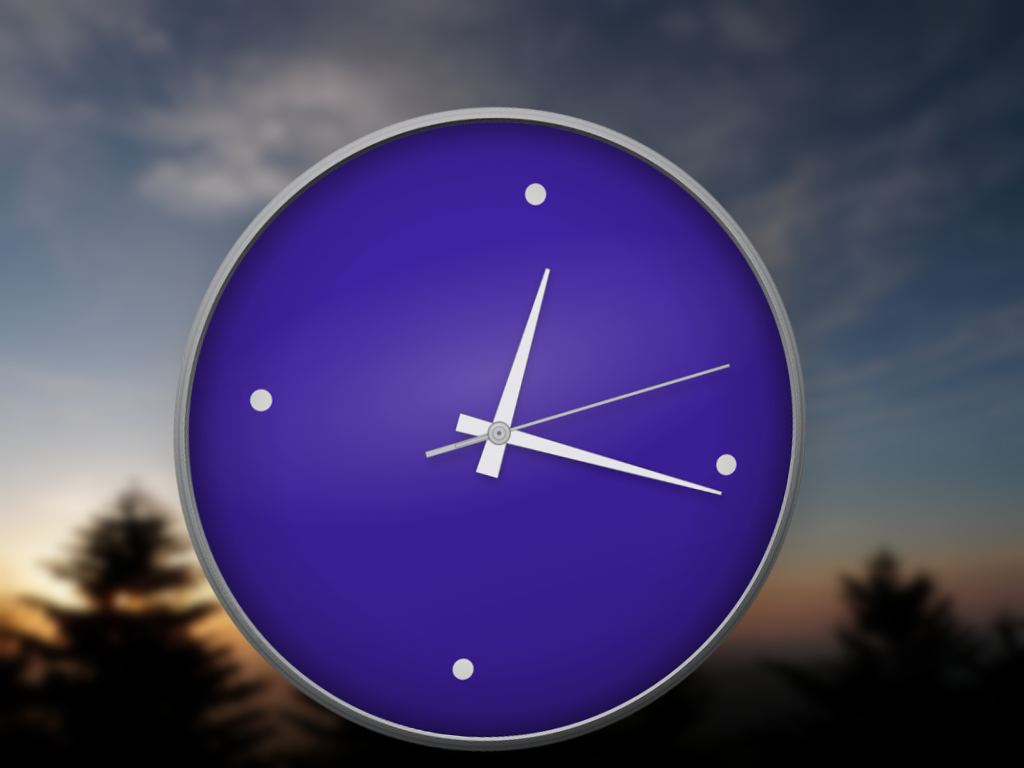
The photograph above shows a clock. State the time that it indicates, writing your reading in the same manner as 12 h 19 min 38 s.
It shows 12 h 16 min 11 s
